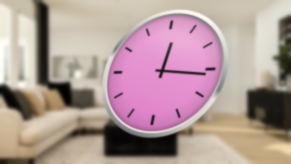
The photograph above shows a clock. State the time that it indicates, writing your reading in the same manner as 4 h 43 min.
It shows 12 h 16 min
